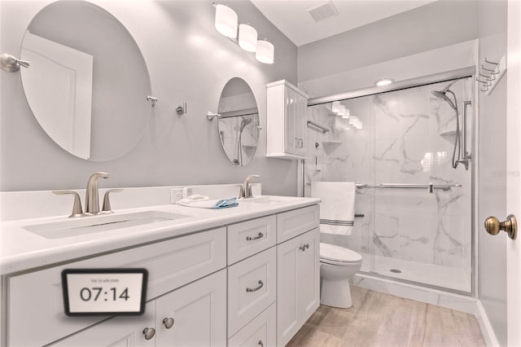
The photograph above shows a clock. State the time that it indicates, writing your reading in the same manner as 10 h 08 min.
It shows 7 h 14 min
